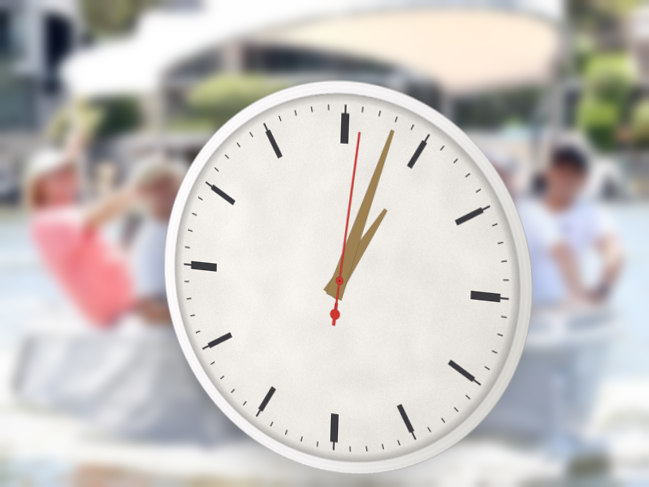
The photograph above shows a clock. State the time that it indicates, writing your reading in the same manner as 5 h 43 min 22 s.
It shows 1 h 03 min 01 s
